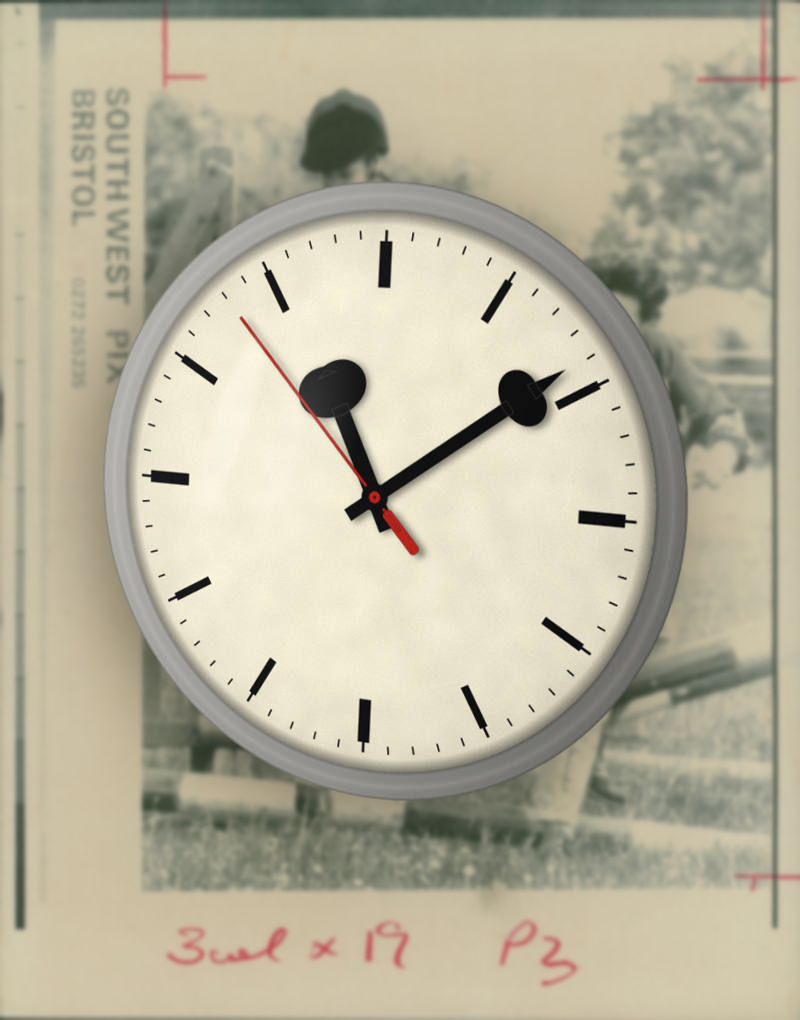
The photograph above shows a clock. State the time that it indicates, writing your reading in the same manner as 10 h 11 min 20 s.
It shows 11 h 08 min 53 s
